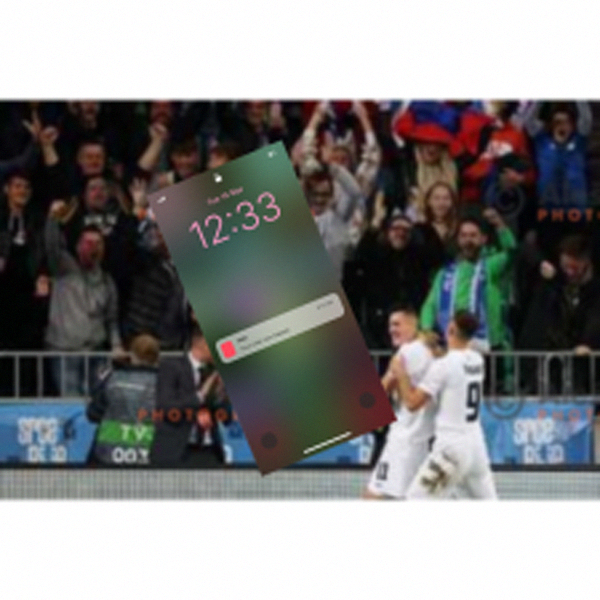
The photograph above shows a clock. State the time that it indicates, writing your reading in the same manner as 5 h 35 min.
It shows 12 h 33 min
